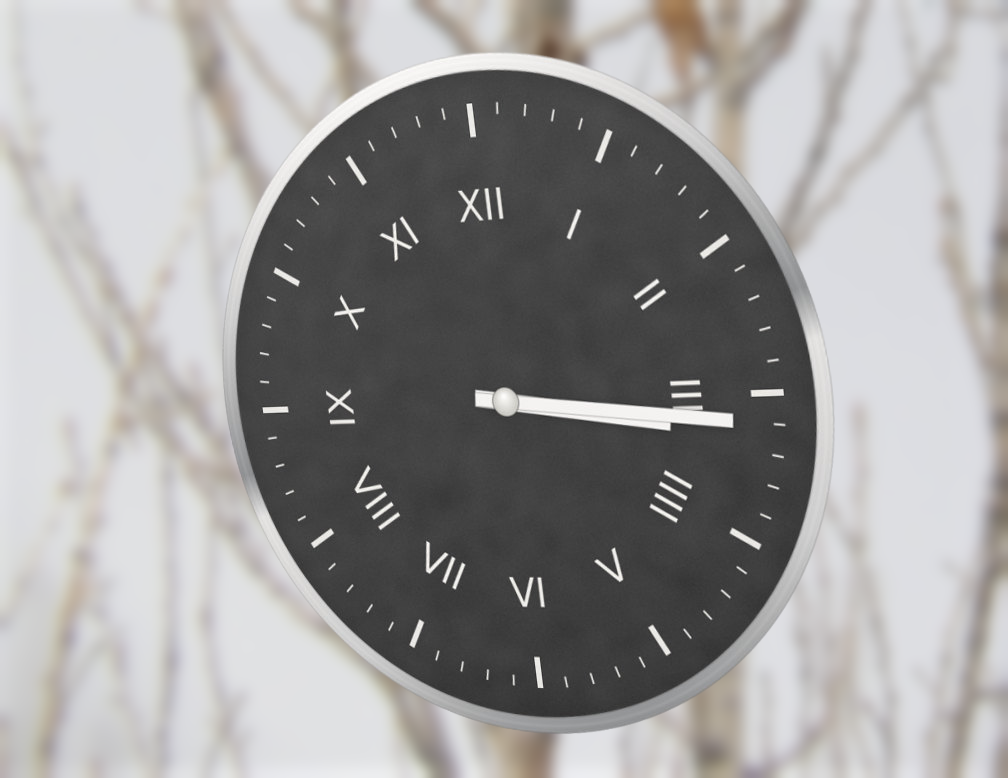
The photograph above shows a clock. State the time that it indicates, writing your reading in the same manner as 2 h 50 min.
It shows 3 h 16 min
